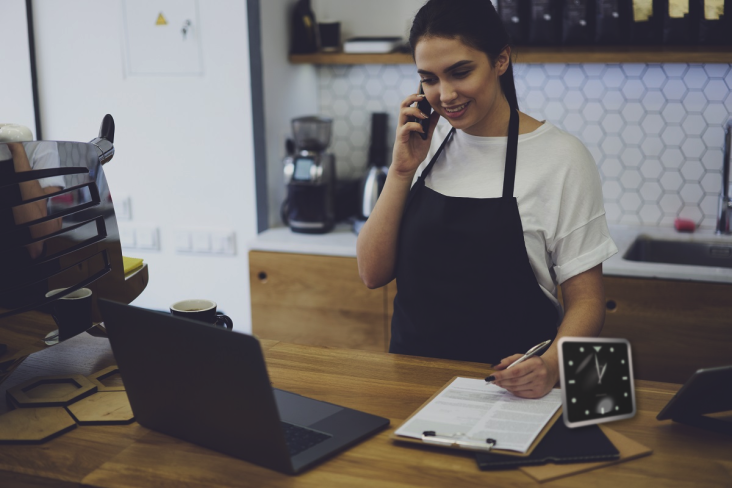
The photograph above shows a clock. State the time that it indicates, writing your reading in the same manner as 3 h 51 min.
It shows 12 h 59 min
